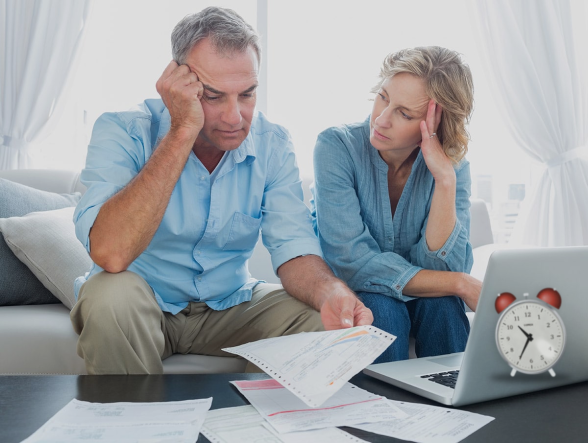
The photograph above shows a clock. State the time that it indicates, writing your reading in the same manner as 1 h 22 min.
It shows 10 h 35 min
